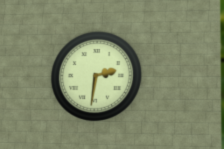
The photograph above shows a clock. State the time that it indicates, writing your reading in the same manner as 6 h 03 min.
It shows 2 h 31 min
